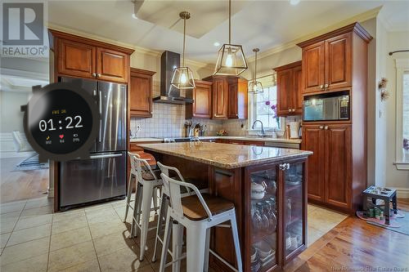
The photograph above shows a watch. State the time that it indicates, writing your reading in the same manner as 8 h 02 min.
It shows 1 h 22 min
